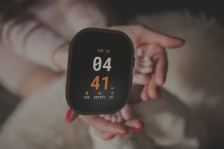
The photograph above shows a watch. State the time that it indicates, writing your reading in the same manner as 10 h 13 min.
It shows 4 h 41 min
